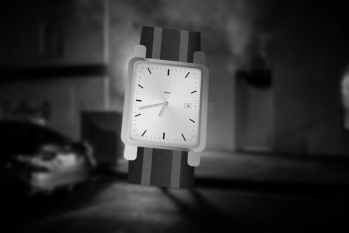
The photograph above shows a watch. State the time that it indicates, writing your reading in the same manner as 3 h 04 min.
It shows 6 h 42 min
